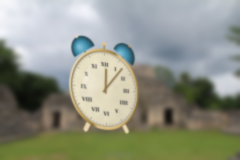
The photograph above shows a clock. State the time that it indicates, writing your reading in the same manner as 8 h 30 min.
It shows 12 h 07 min
